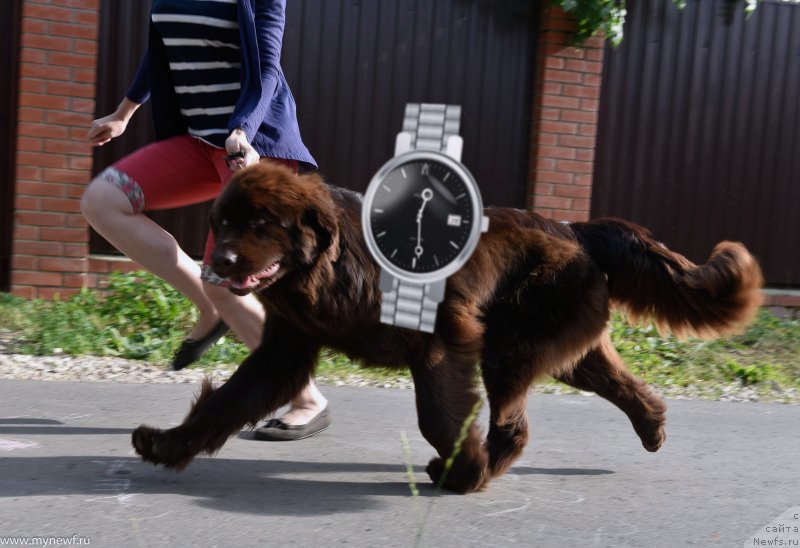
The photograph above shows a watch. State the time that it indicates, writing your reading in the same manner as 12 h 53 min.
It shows 12 h 29 min
